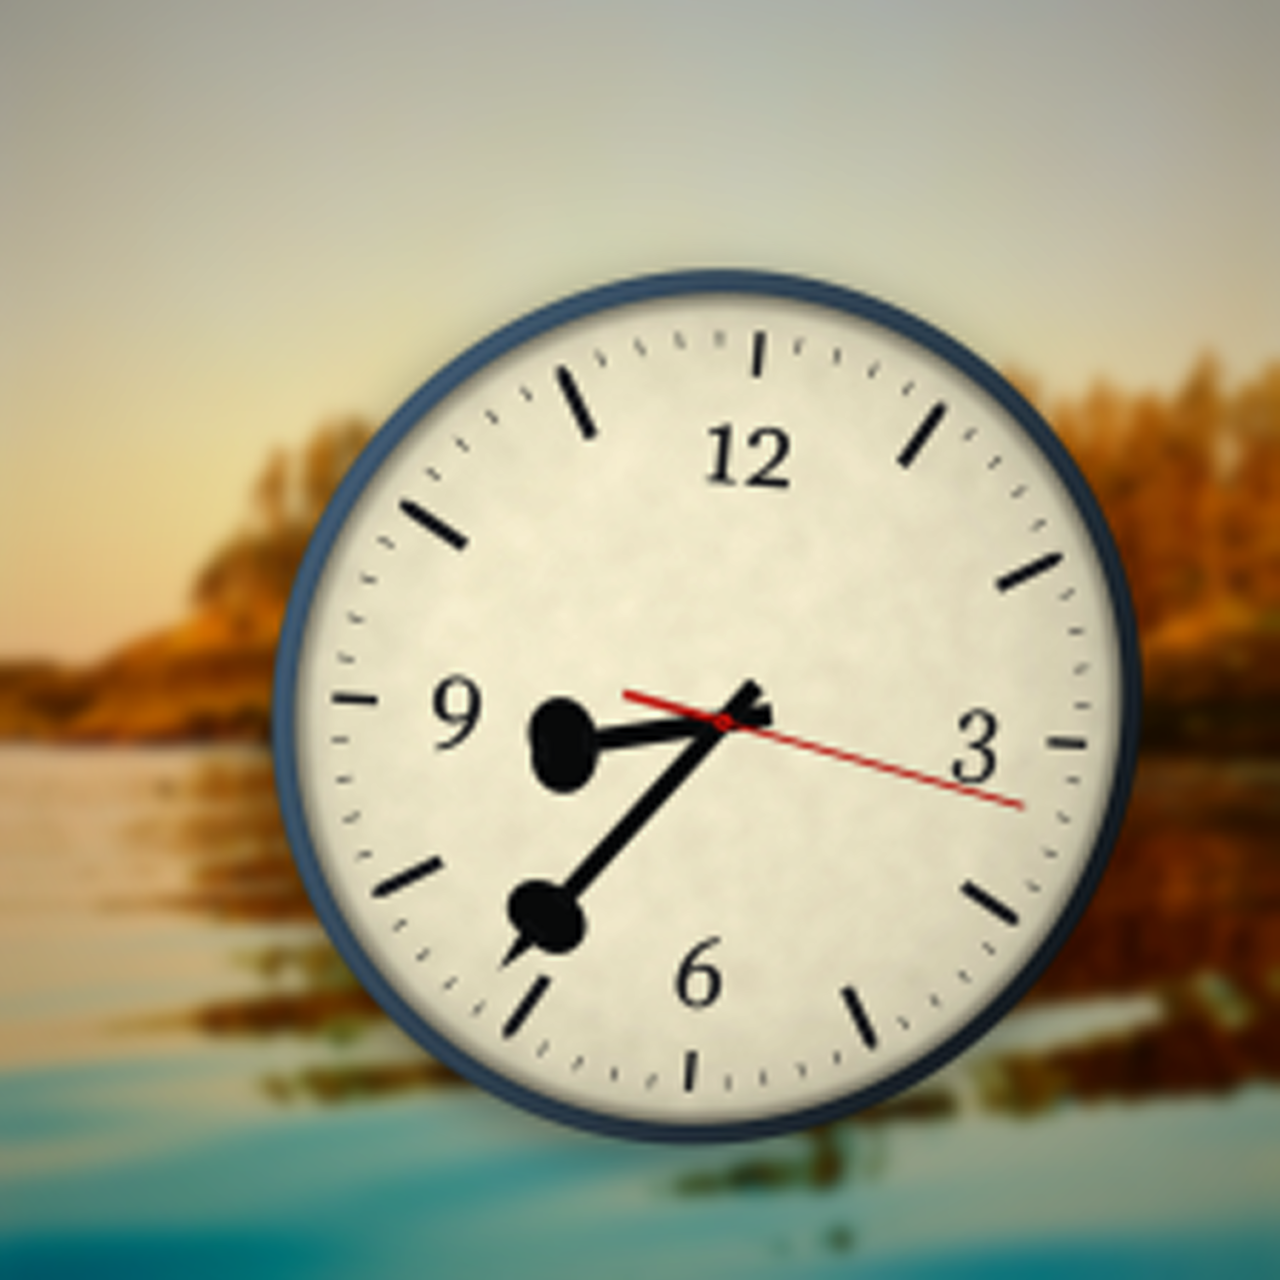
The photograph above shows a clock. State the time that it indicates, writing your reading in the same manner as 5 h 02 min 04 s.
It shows 8 h 36 min 17 s
